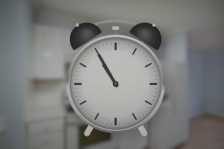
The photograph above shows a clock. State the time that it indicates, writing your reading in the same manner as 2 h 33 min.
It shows 10 h 55 min
